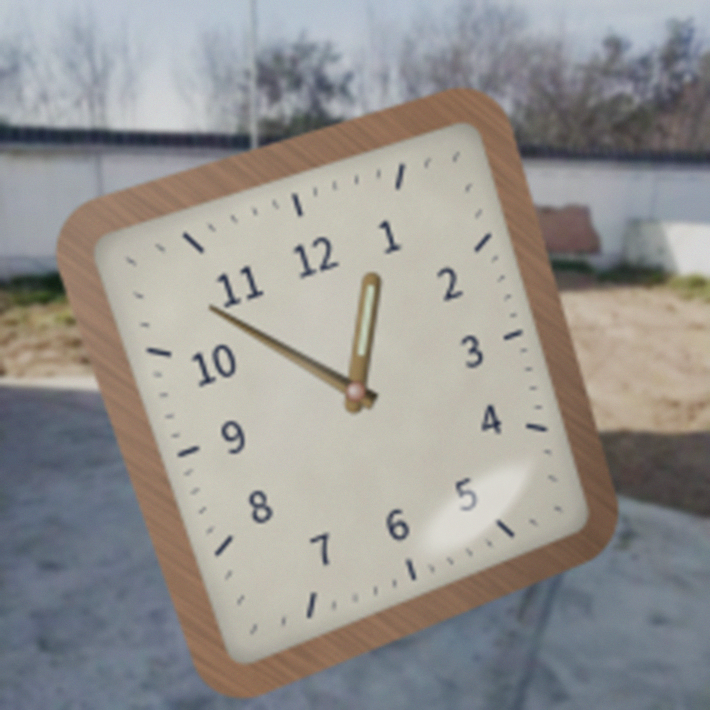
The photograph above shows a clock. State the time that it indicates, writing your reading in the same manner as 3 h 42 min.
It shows 12 h 53 min
